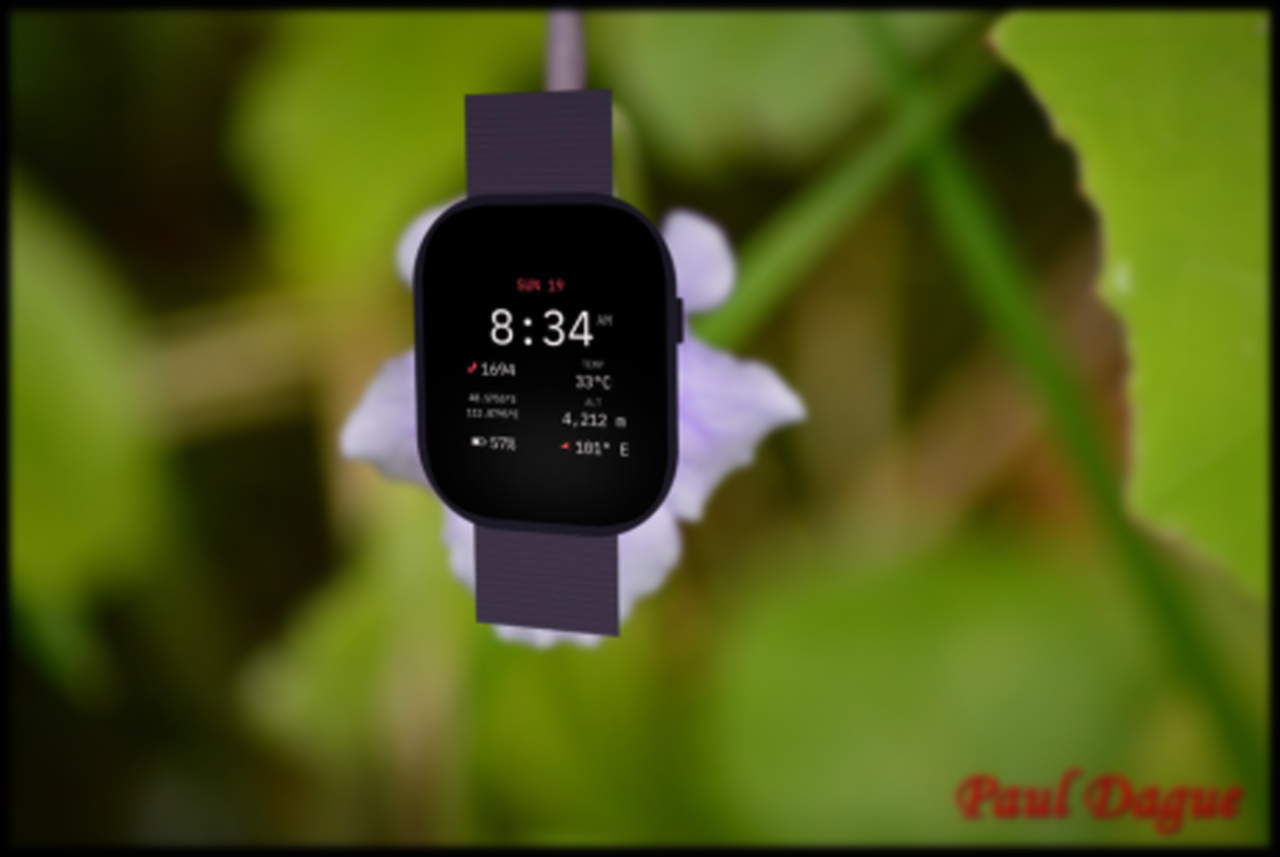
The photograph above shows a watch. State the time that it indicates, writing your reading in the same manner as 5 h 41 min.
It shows 8 h 34 min
